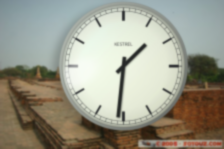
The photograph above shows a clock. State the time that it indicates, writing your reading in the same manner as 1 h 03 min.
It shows 1 h 31 min
